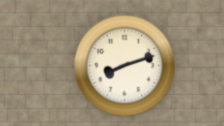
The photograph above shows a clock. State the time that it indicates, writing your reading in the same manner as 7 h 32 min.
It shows 8 h 12 min
